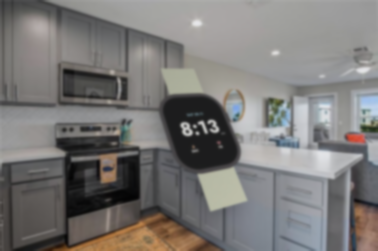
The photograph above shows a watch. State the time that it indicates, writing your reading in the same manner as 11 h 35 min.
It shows 8 h 13 min
